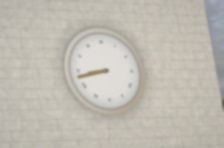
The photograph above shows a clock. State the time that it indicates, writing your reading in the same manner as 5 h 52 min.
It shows 8 h 43 min
